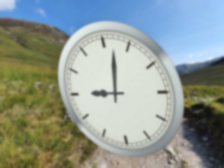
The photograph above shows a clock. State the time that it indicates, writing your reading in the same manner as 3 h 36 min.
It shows 9 h 02 min
